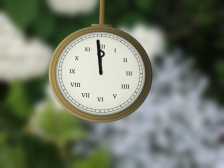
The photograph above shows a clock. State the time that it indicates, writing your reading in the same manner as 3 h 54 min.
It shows 11 h 59 min
